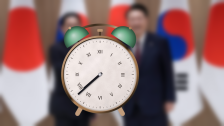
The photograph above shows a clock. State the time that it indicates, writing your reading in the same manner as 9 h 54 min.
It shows 7 h 38 min
